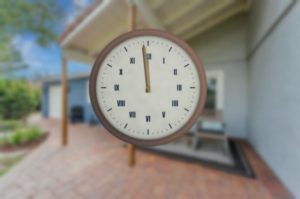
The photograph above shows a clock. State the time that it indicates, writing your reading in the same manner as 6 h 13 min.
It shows 11 h 59 min
